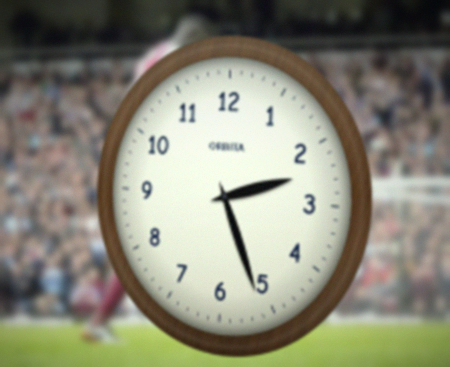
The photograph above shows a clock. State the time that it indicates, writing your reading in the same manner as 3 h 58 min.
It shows 2 h 26 min
